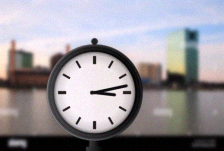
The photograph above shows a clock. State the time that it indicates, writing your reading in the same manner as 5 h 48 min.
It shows 3 h 13 min
